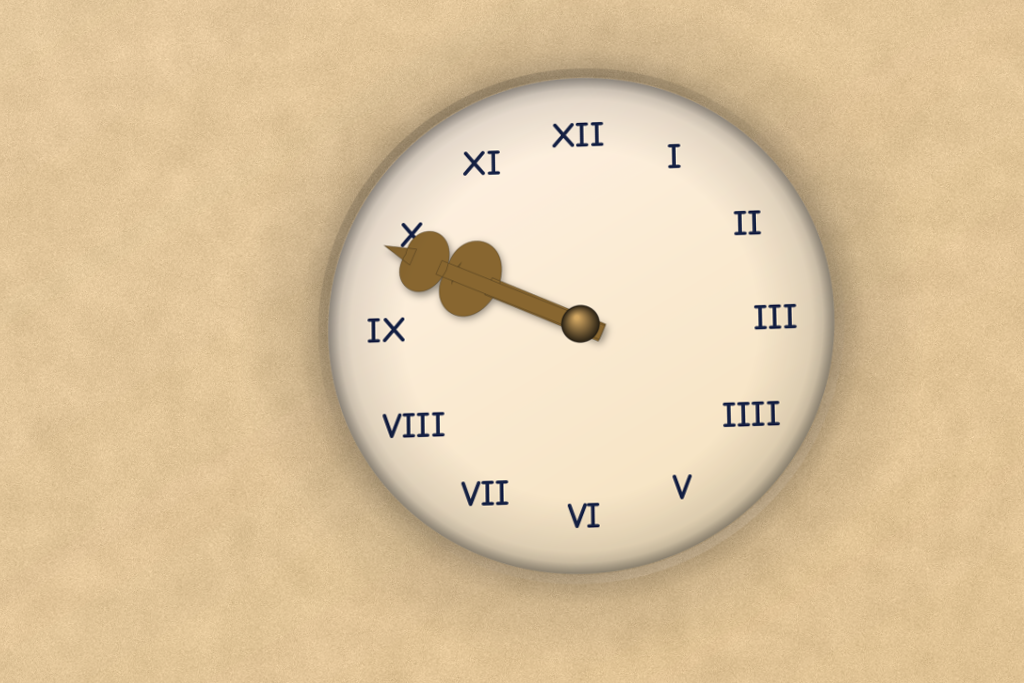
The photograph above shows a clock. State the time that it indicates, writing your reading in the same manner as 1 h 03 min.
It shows 9 h 49 min
